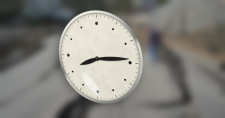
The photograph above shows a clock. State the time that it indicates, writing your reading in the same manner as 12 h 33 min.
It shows 8 h 14 min
